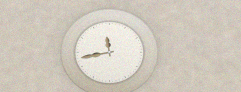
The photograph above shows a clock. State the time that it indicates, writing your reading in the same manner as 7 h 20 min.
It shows 11 h 43 min
